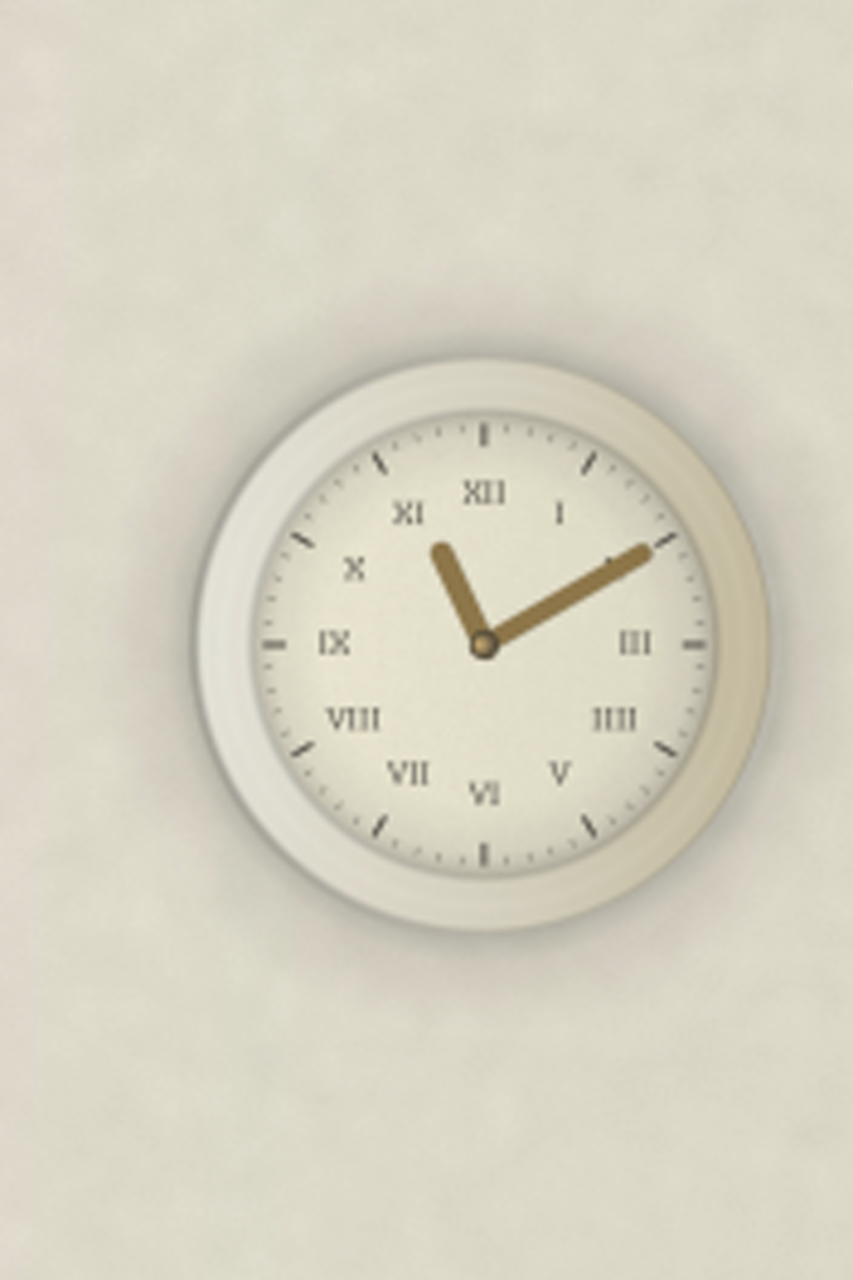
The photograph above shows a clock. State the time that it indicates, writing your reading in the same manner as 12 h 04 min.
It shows 11 h 10 min
